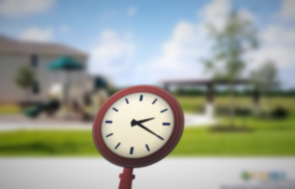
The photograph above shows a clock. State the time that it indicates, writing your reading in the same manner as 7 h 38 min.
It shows 2 h 20 min
